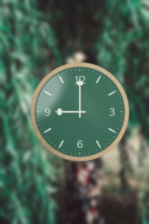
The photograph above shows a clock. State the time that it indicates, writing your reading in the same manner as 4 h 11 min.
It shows 9 h 00 min
